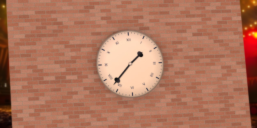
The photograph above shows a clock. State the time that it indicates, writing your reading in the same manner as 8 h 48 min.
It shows 1 h 37 min
